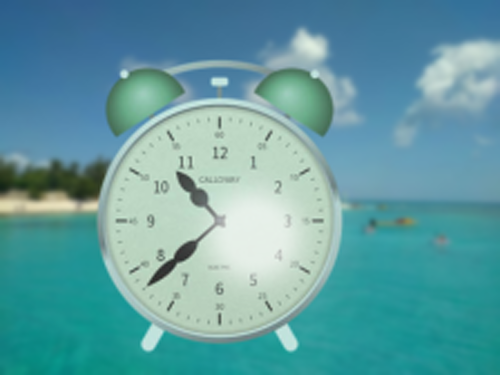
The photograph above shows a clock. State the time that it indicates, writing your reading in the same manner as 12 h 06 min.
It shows 10 h 38 min
